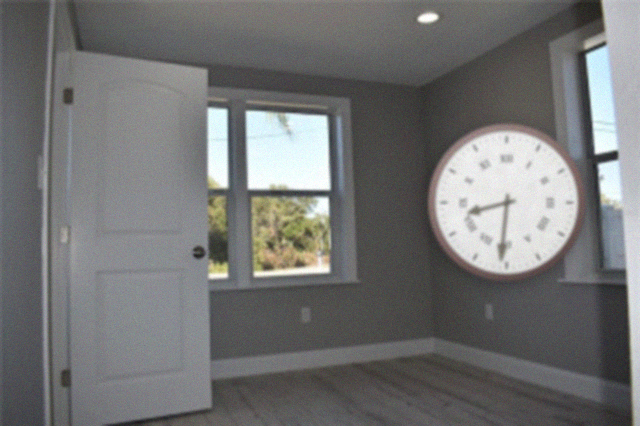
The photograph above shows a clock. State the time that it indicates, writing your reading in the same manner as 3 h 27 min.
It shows 8 h 31 min
